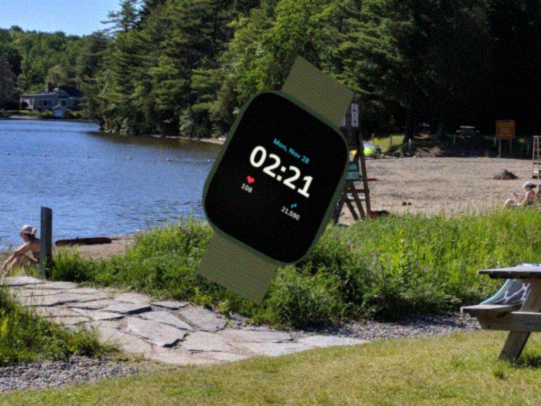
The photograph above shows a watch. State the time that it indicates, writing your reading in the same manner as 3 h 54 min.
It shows 2 h 21 min
